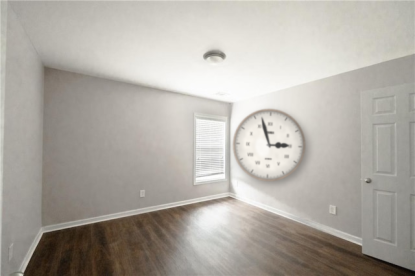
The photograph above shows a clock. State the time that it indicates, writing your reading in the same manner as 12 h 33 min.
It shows 2 h 57 min
